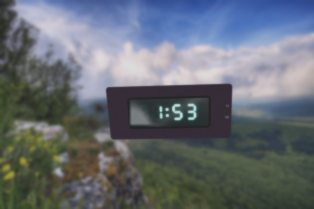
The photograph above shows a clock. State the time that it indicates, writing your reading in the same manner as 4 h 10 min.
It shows 1 h 53 min
